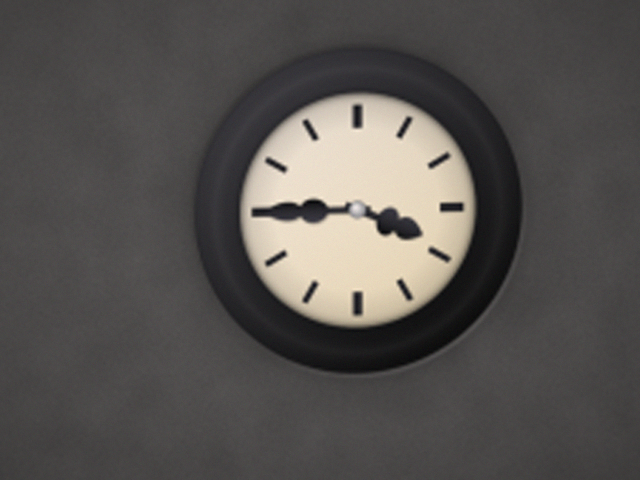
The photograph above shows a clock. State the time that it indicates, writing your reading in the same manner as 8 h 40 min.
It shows 3 h 45 min
